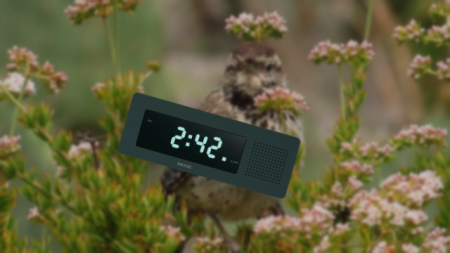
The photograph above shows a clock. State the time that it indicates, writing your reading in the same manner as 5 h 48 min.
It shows 2 h 42 min
